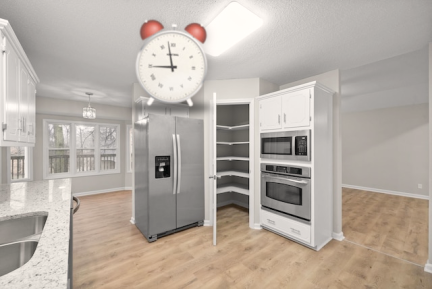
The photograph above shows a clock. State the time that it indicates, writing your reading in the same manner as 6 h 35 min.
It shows 8 h 58 min
